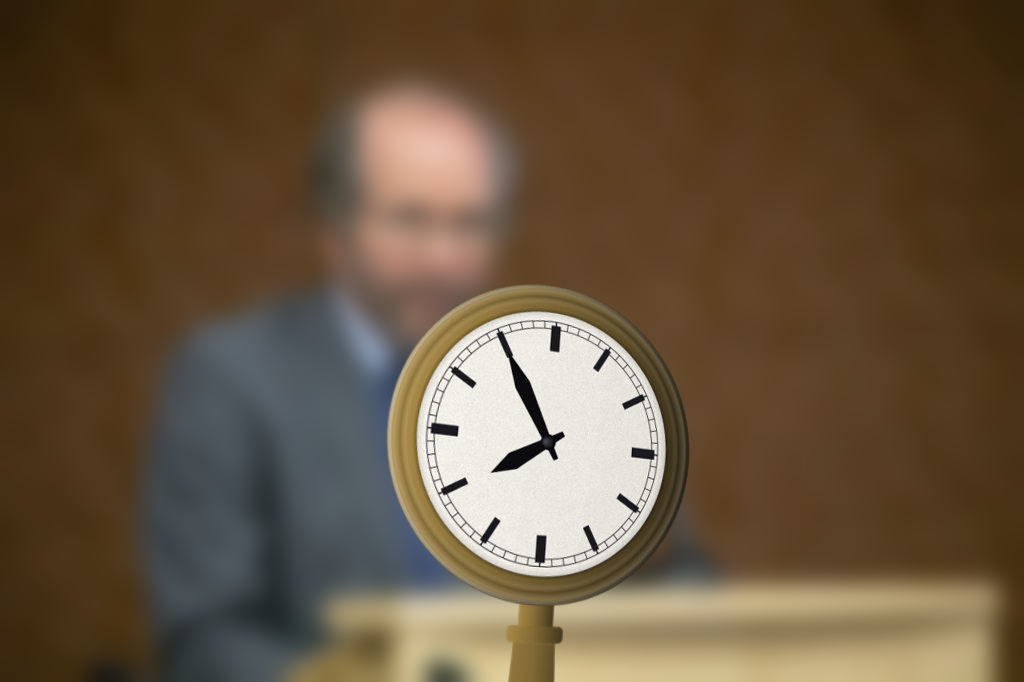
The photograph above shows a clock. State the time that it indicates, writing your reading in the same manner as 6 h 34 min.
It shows 7 h 55 min
